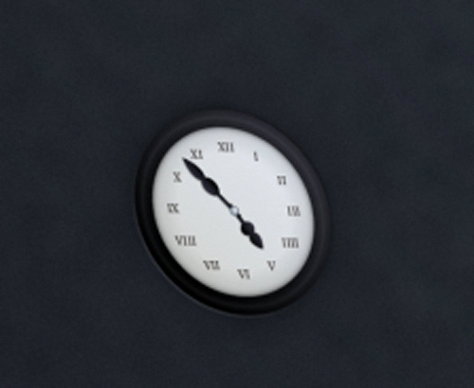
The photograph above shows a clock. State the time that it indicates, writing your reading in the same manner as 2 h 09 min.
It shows 4 h 53 min
